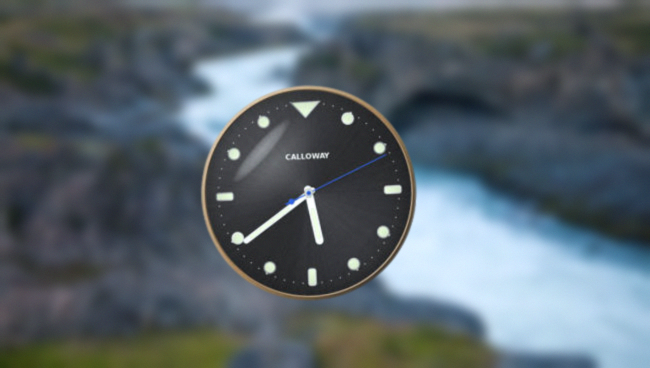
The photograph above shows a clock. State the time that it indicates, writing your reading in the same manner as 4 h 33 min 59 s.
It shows 5 h 39 min 11 s
